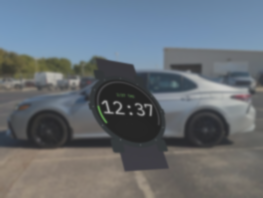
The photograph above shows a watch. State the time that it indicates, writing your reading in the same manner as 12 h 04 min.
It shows 12 h 37 min
